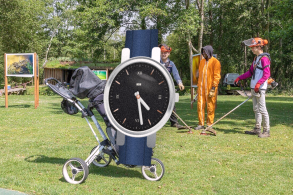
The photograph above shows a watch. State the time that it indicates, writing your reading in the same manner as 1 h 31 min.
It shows 4 h 28 min
